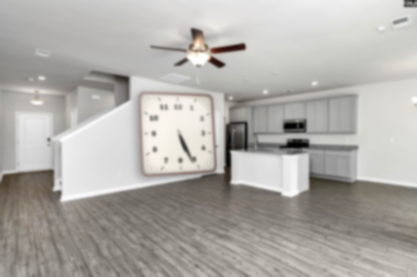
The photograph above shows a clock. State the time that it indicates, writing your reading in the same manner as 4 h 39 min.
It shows 5 h 26 min
